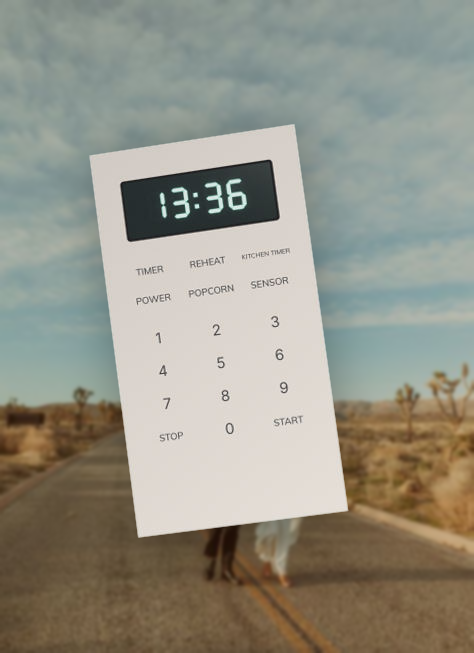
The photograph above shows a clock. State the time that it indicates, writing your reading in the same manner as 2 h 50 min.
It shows 13 h 36 min
